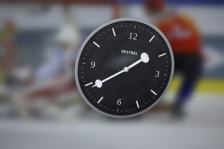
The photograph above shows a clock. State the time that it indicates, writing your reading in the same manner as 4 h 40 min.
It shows 1 h 39 min
